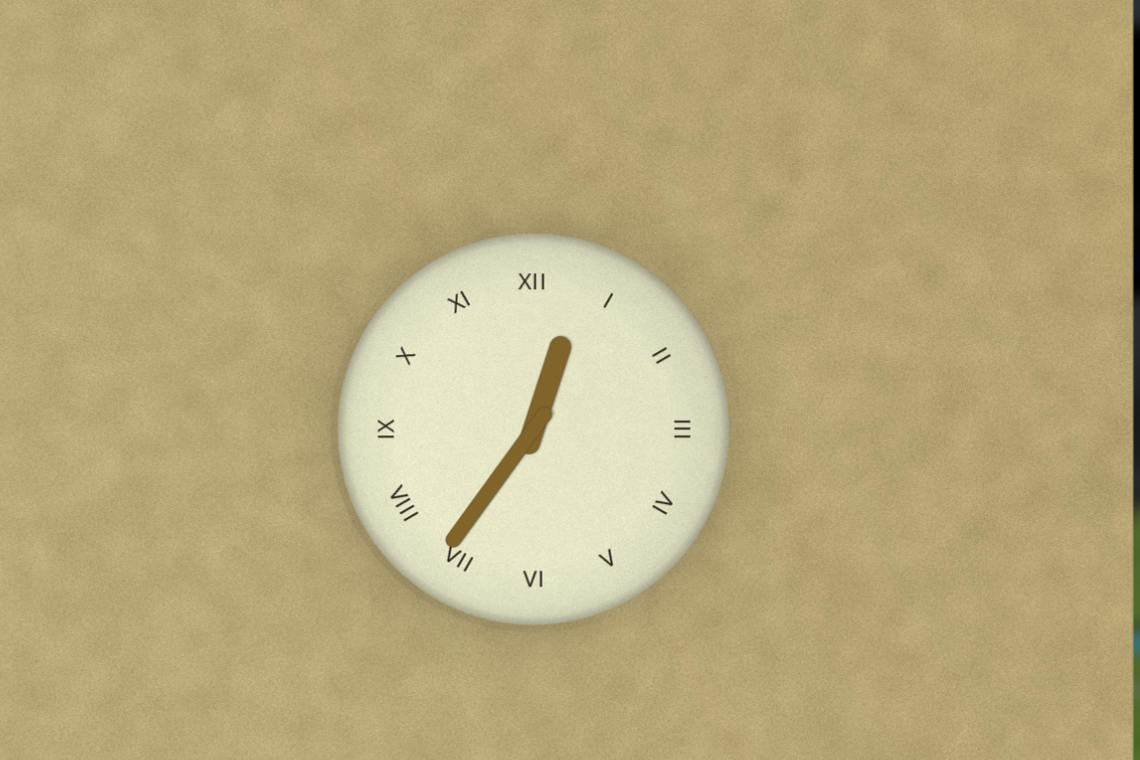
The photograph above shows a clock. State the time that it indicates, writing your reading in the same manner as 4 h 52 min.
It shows 12 h 36 min
